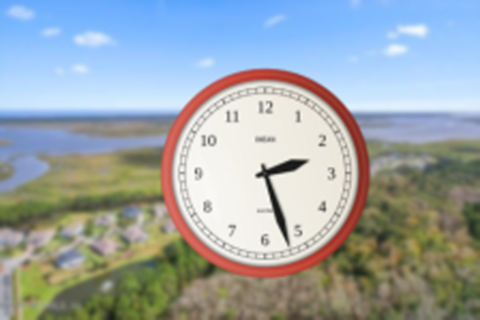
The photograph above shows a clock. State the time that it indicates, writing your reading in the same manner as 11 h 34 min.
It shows 2 h 27 min
